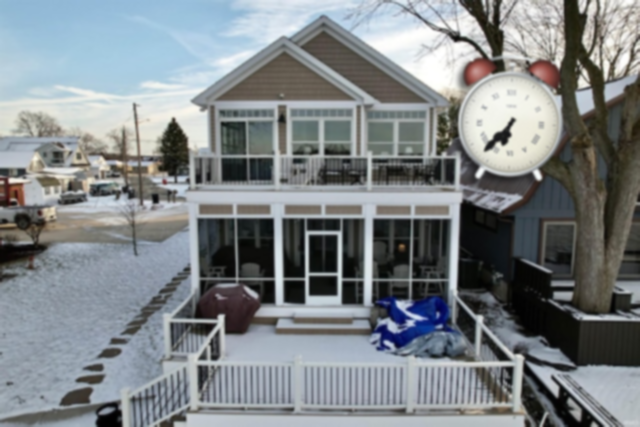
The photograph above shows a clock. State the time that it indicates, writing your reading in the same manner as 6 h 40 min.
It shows 6 h 37 min
